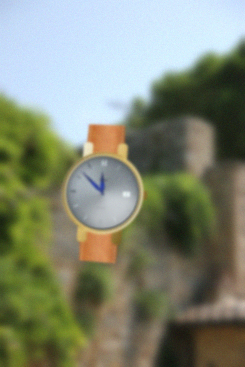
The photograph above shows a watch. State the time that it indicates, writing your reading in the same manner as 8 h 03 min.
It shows 11 h 52 min
